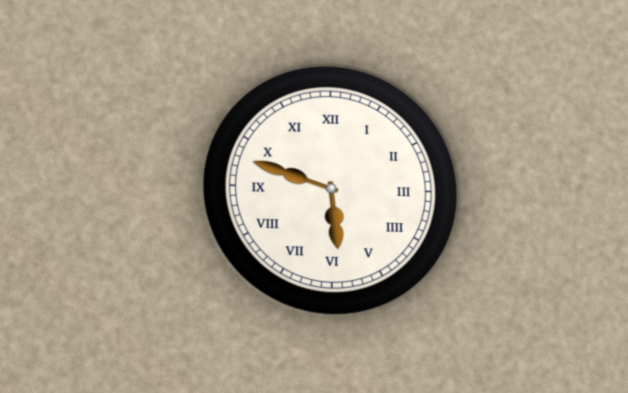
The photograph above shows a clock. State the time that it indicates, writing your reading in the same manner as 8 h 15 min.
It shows 5 h 48 min
